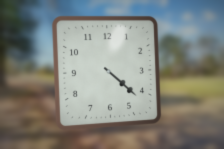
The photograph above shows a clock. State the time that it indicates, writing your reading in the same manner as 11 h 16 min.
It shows 4 h 22 min
